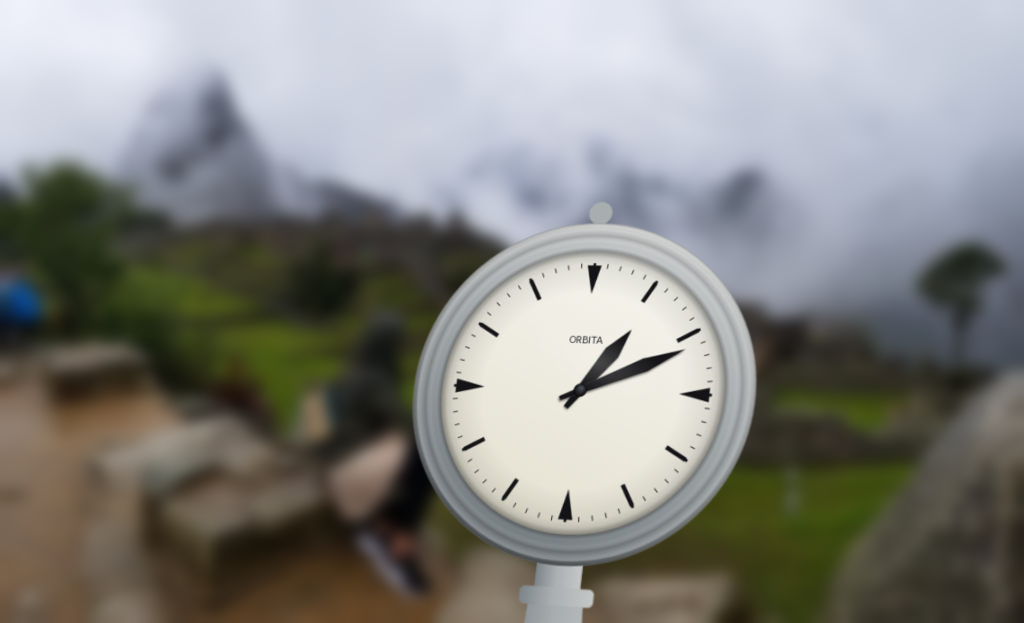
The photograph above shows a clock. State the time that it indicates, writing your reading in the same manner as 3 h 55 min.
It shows 1 h 11 min
